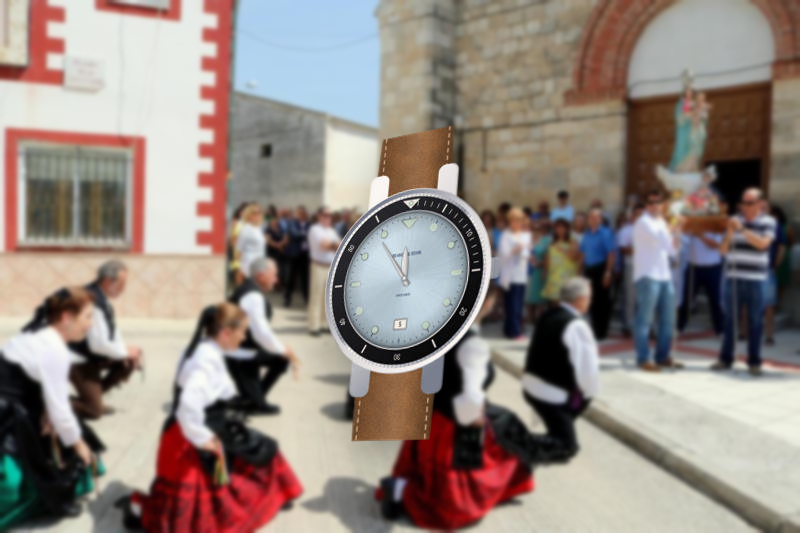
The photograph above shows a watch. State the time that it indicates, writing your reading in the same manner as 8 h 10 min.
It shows 11 h 54 min
